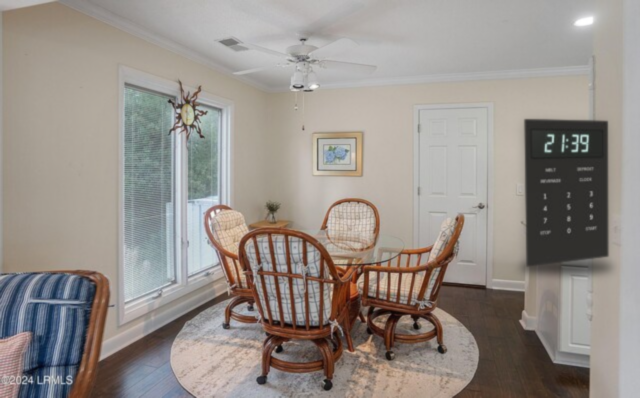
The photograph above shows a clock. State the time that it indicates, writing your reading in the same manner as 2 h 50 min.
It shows 21 h 39 min
